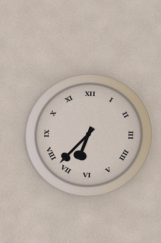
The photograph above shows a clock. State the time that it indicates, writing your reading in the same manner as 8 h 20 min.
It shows 6 h 37 min
